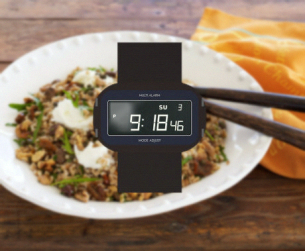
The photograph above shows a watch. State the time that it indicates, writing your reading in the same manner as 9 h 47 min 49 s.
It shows 9 h 18 min 46 s
